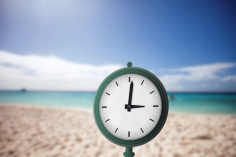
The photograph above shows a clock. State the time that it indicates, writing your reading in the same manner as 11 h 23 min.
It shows 3 h 01 min
